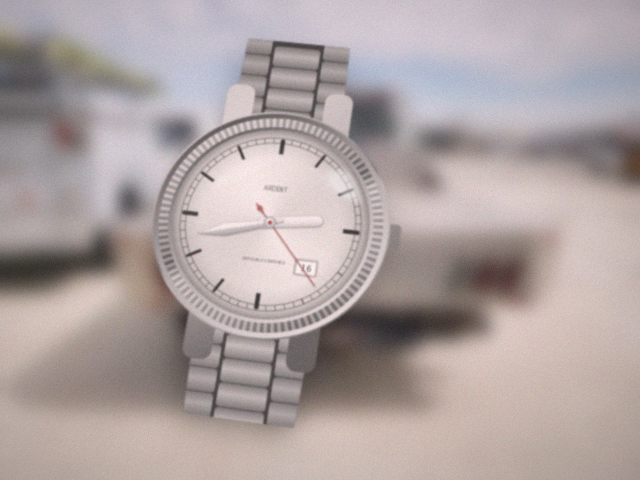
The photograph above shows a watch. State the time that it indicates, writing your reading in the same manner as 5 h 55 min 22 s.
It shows 2 h 42 min 23 s
